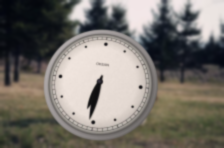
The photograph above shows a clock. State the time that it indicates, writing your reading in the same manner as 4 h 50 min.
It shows 6 h 31 min
